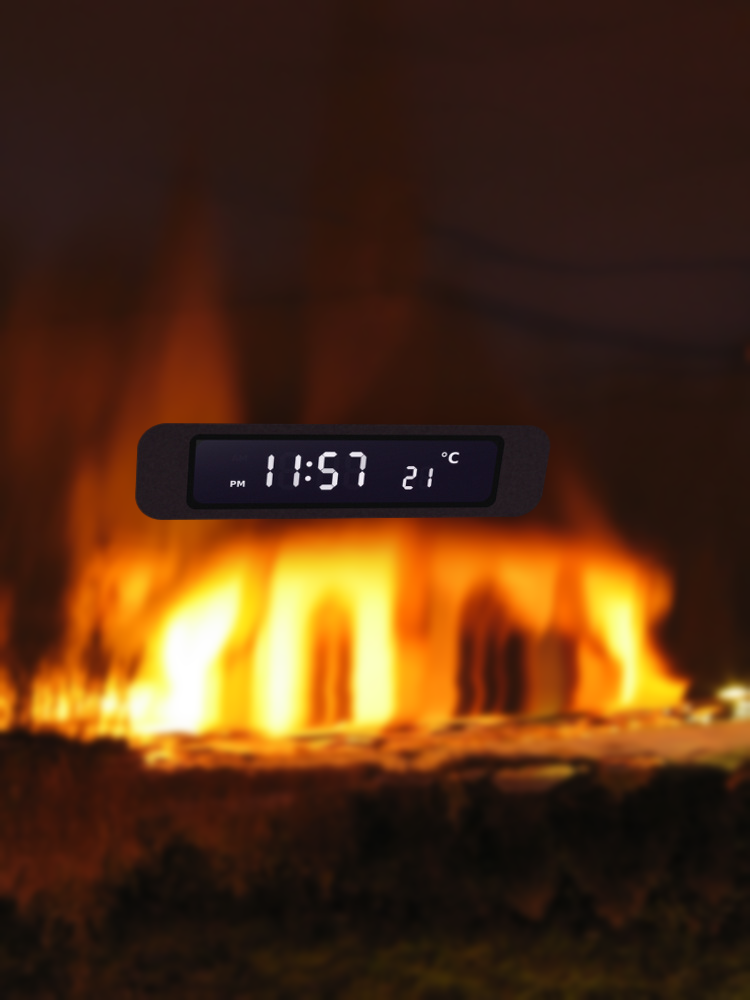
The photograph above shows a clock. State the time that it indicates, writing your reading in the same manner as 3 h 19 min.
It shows 11 h 57 min
